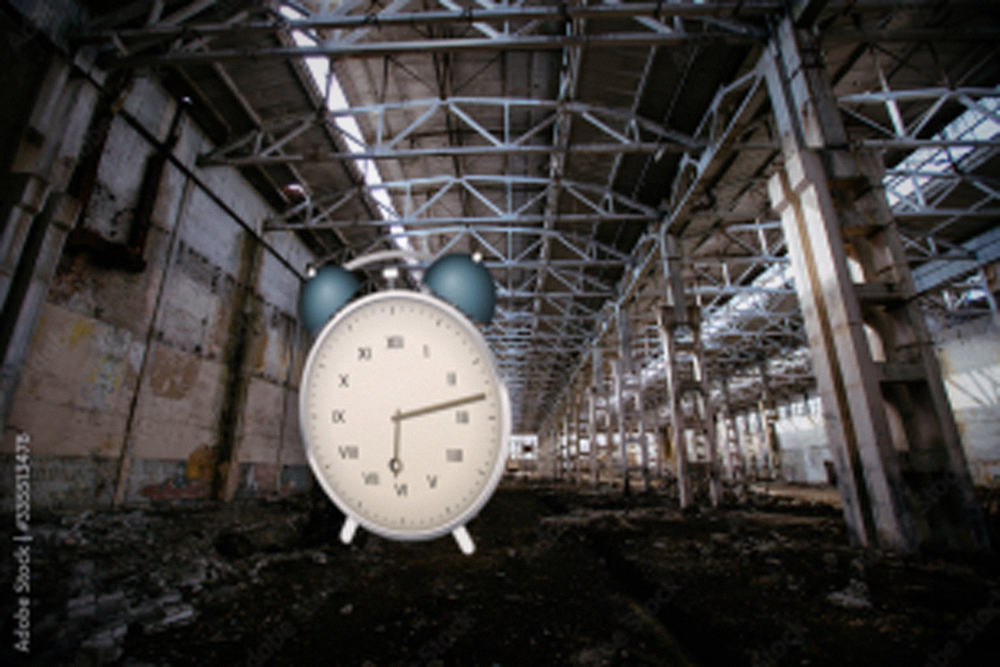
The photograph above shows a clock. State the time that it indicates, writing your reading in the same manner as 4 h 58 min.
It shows 6 h 13 min
